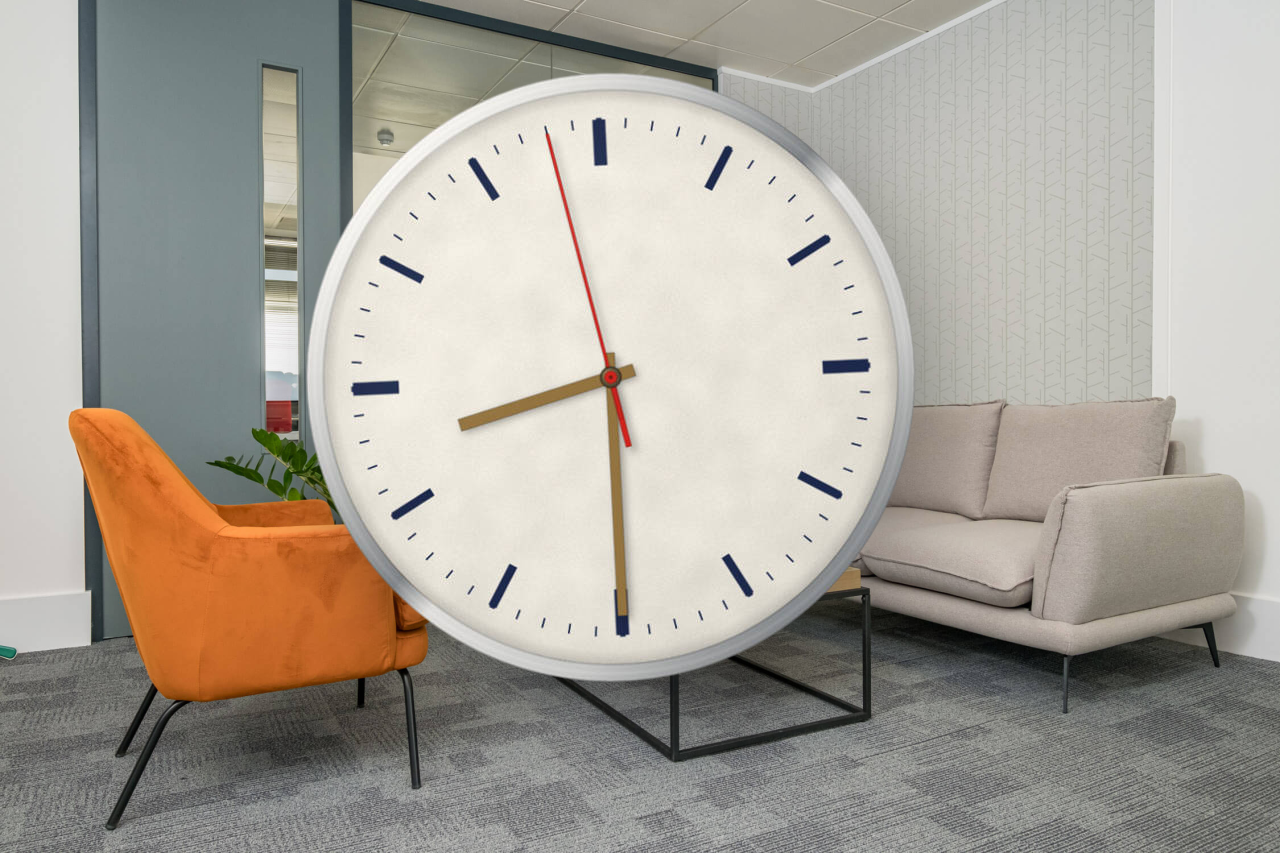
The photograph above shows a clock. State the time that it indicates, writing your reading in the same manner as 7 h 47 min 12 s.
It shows 8 h 29 min 58 s
